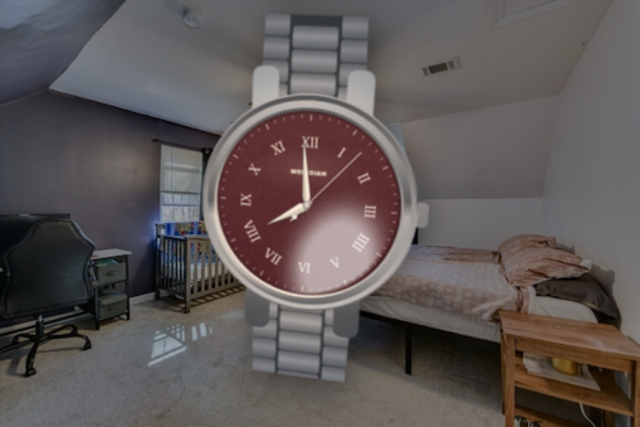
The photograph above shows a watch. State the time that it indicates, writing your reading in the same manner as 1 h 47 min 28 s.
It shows 7 h 59 min 07 s
